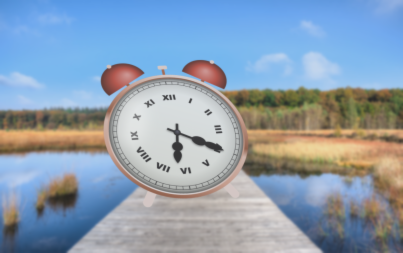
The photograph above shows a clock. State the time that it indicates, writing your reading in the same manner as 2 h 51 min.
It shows 6 h 20 min
